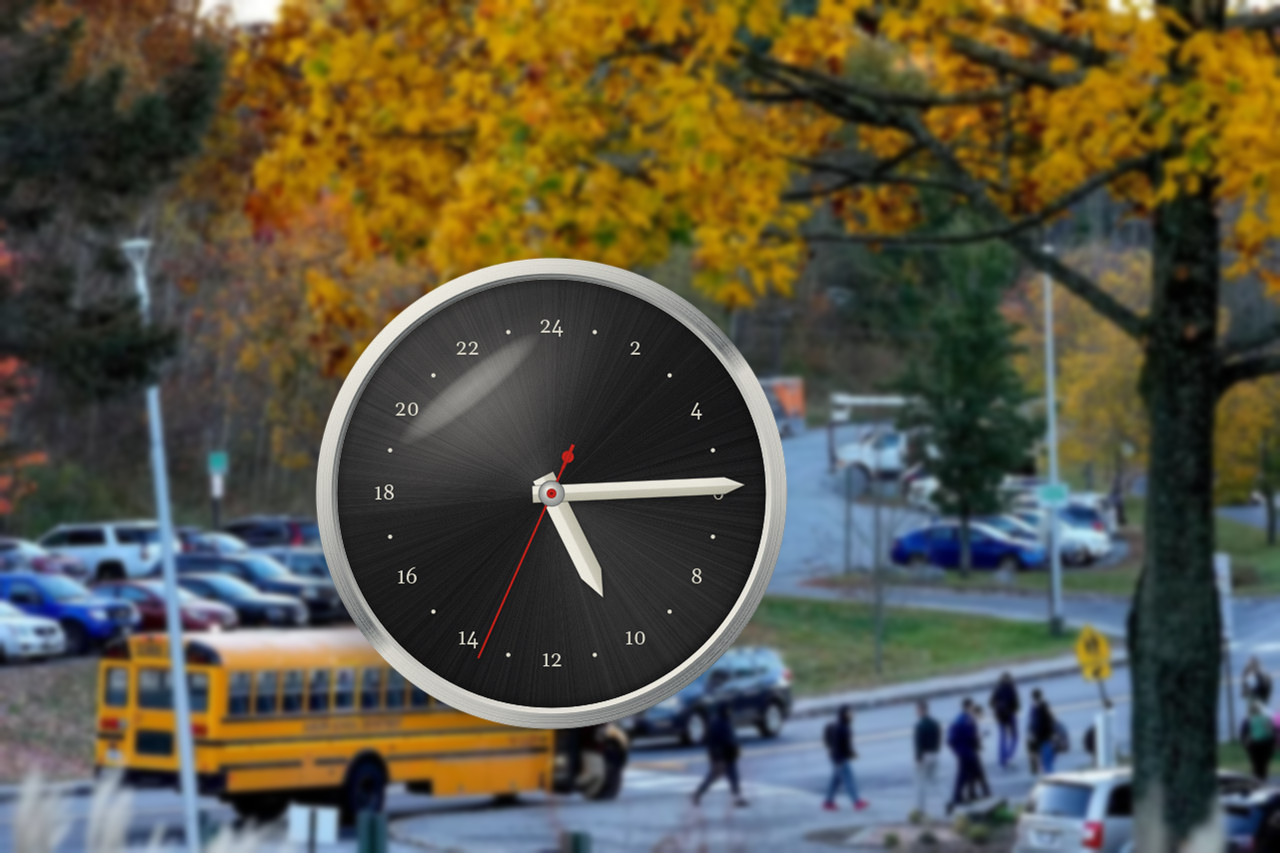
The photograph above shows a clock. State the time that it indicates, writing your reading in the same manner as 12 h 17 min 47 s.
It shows 10 h 14 min 34 s
